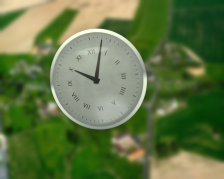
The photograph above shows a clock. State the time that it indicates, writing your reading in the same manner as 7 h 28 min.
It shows 10 h 03 min
